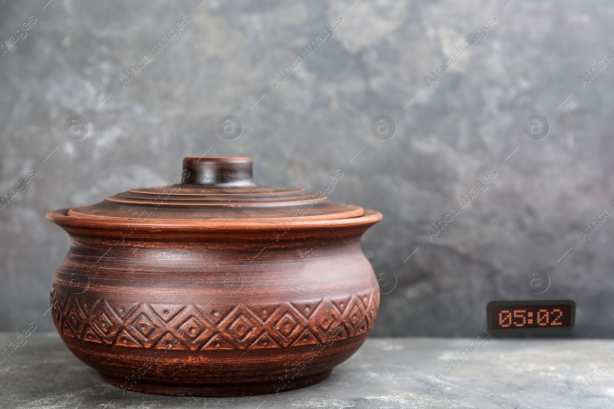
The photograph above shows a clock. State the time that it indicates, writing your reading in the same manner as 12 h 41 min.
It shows 5 h 02 min
